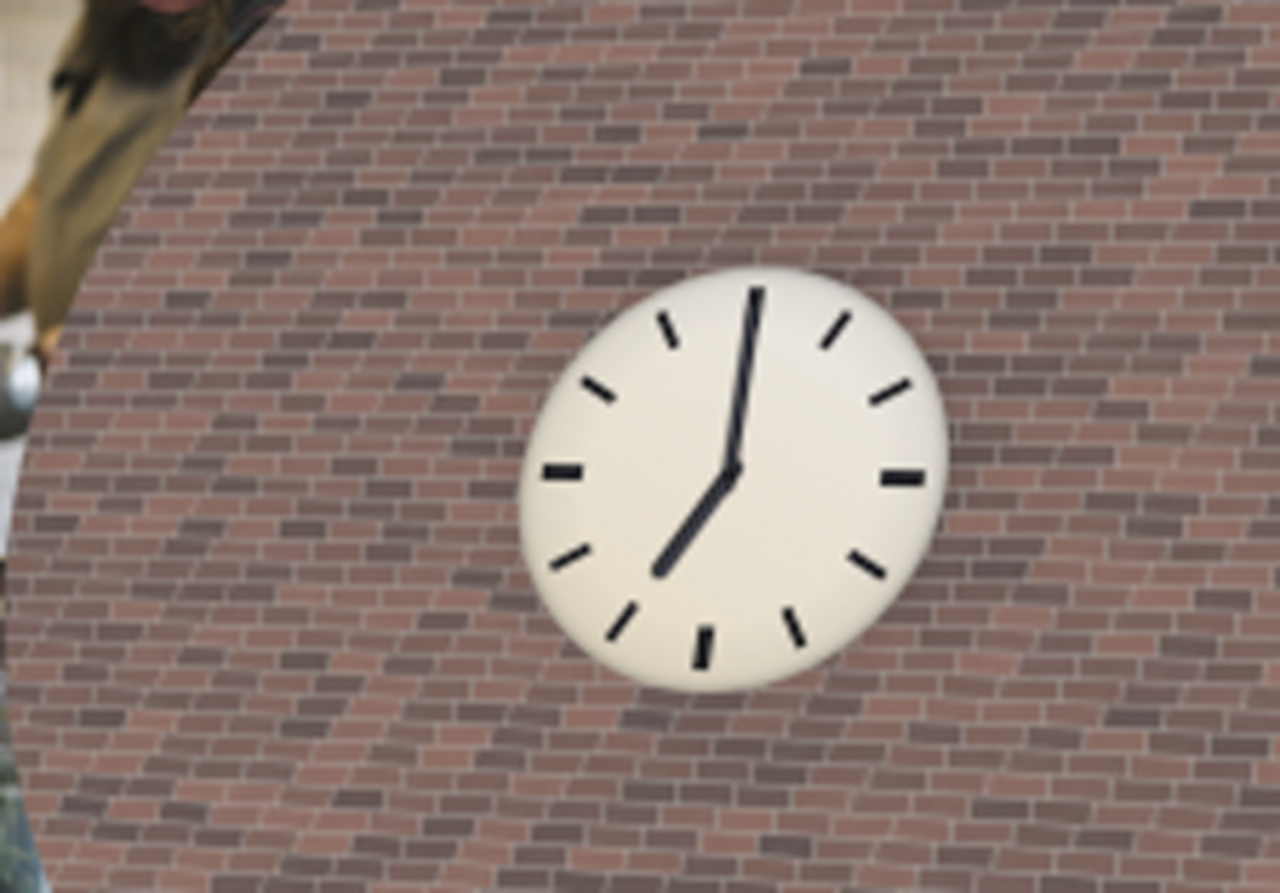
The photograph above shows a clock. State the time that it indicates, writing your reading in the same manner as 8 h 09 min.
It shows 7 h 00 min
